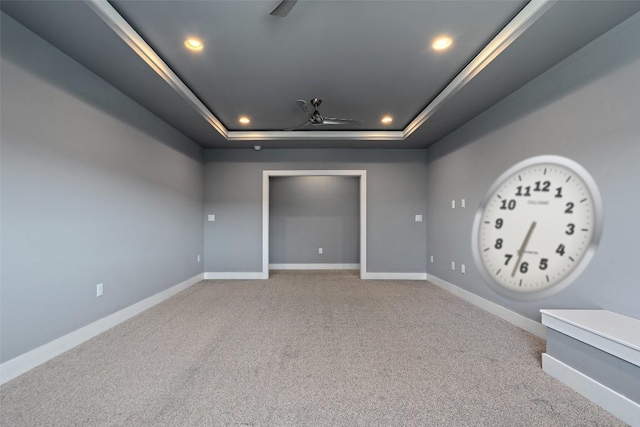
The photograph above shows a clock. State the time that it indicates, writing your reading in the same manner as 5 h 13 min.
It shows 6 h 32 min
